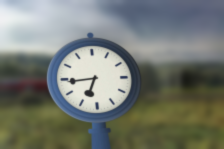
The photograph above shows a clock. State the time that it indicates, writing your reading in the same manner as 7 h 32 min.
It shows 6 h 44 min
